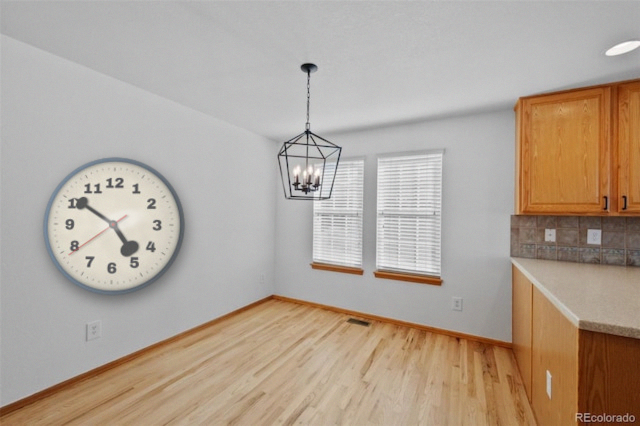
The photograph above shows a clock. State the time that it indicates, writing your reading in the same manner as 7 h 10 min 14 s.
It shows 4 h 50 min 39 s
